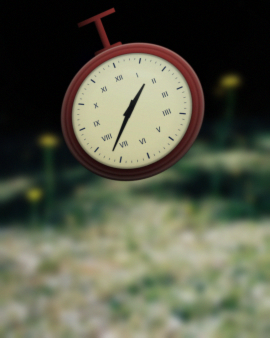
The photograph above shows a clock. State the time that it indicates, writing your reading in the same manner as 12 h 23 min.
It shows 1 h 37 min
